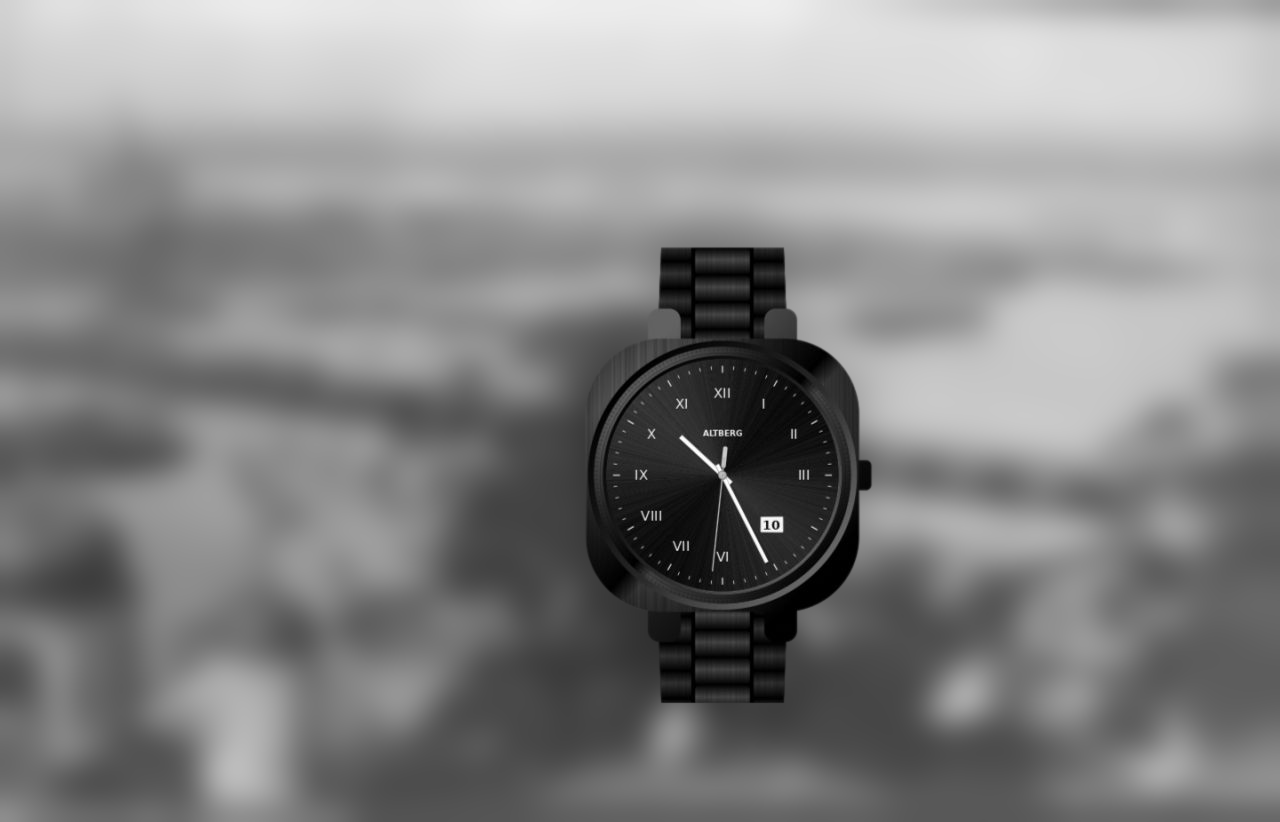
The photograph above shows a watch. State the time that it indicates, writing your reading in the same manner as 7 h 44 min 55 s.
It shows 10 h 25 min 31 s
